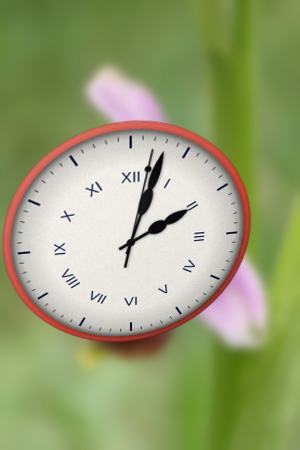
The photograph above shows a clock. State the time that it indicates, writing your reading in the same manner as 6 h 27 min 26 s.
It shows 2 h 03 min 02 s
